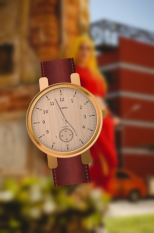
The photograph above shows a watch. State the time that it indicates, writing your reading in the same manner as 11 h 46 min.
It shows 4 h 57 min
